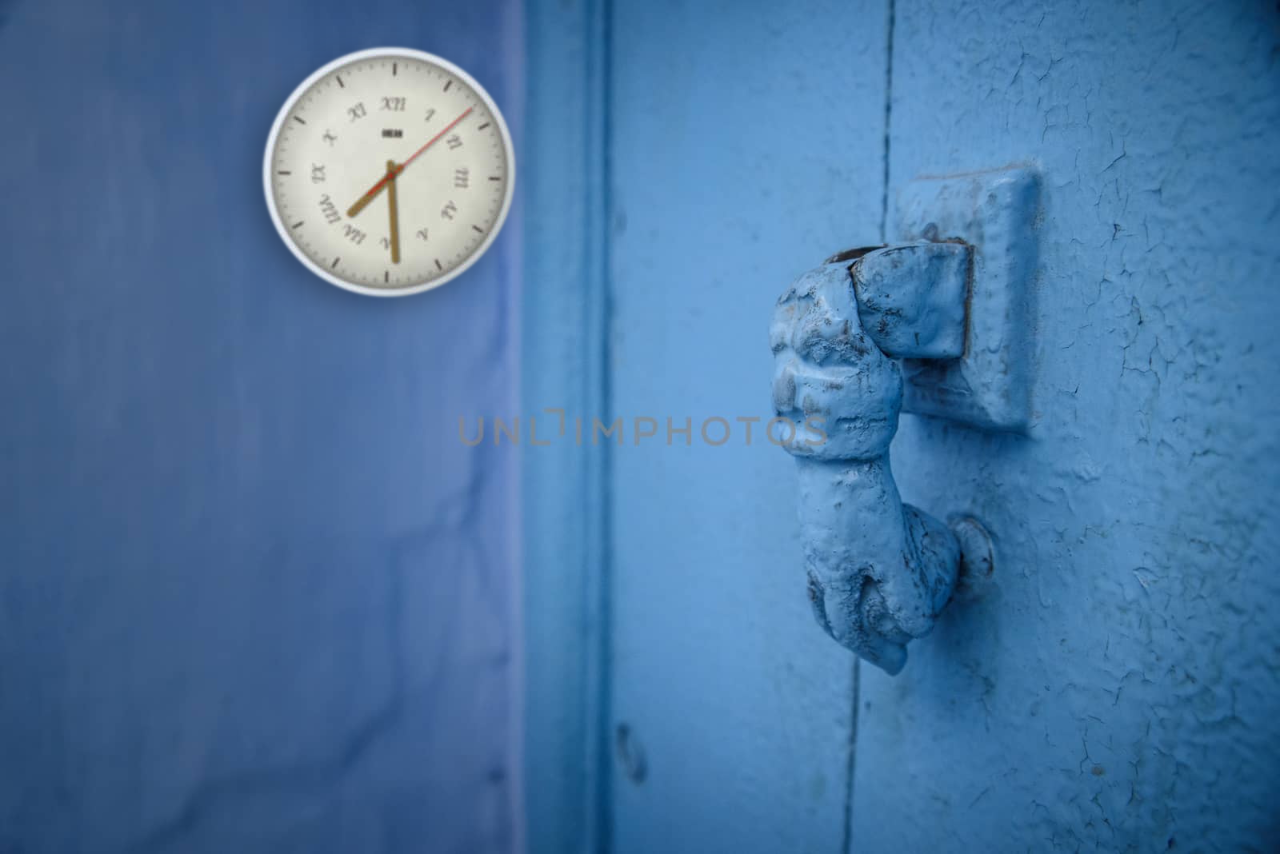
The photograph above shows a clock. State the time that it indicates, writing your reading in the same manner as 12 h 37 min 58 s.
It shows 7 h 29 min 08 s
